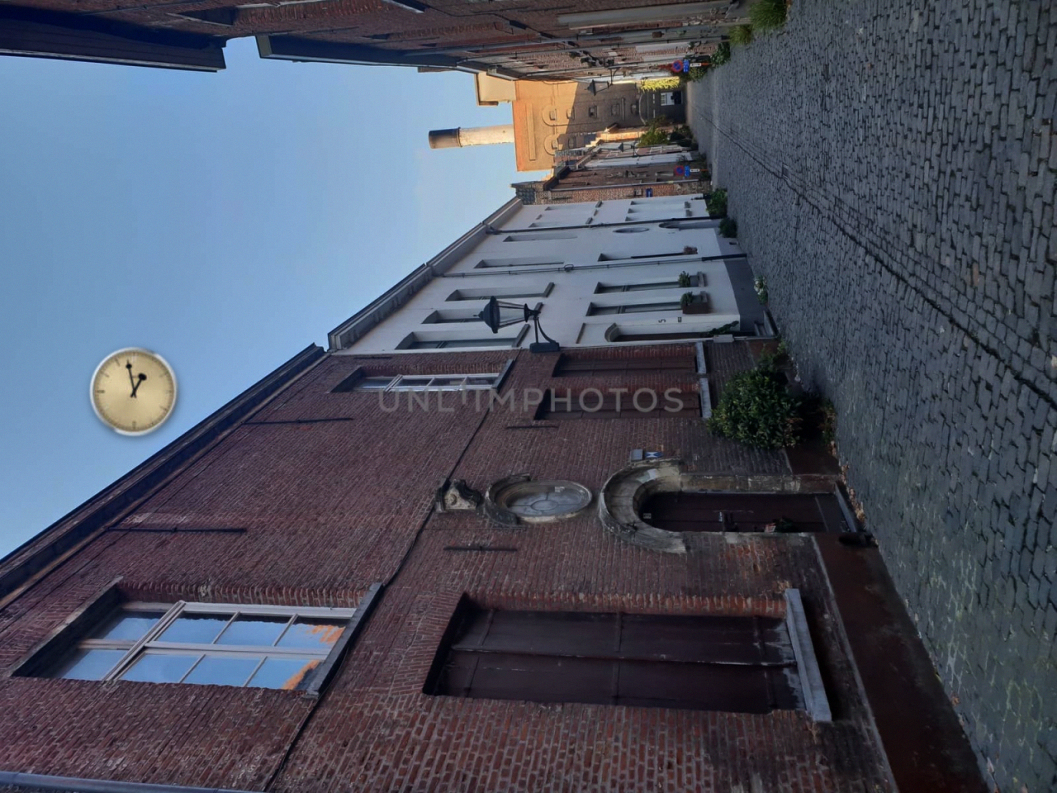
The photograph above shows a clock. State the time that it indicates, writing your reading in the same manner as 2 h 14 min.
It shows 12 h 58 min
